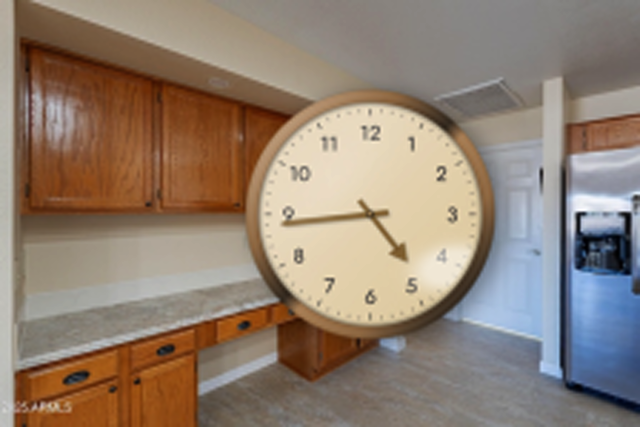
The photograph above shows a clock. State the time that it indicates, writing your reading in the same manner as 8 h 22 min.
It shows 4 h 44 min
